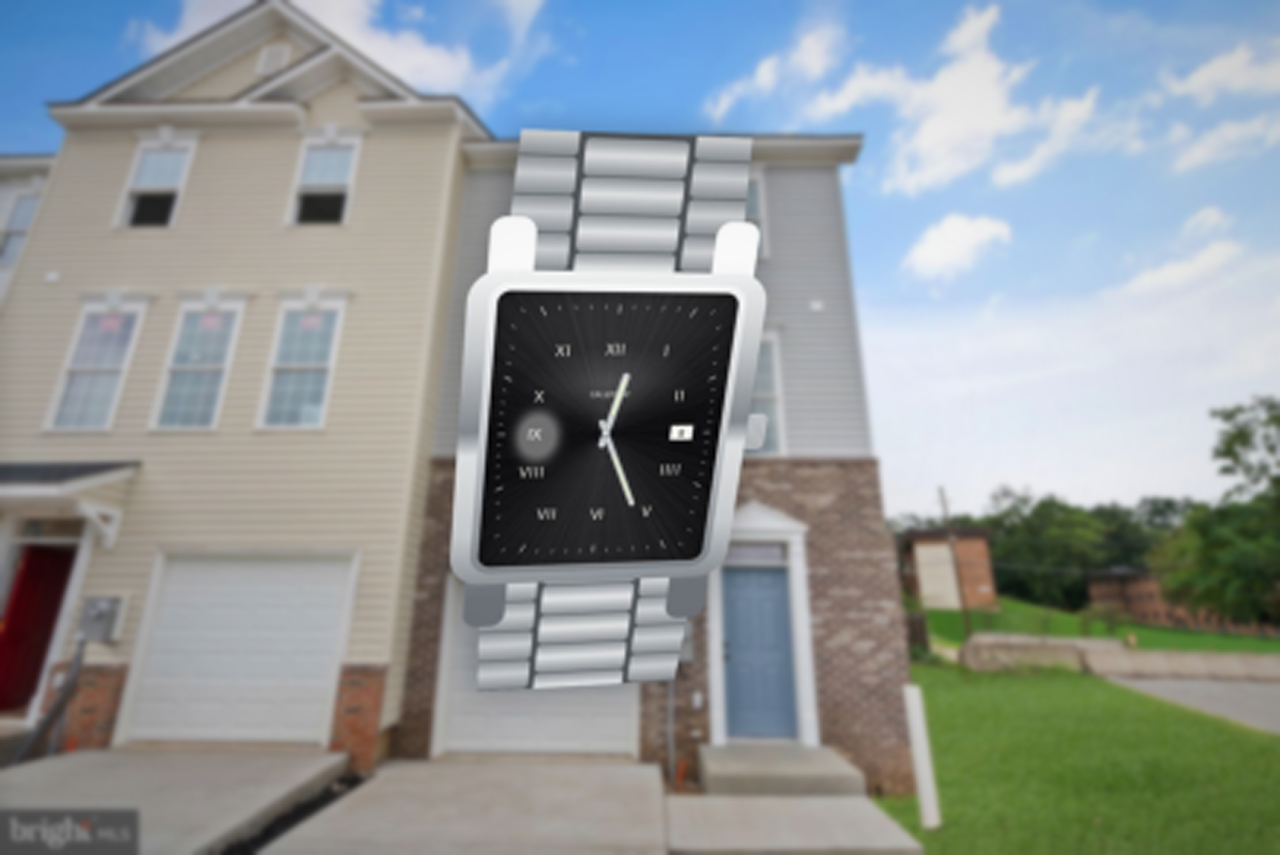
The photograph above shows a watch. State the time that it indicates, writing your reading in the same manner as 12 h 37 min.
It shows 12 h 26 min
